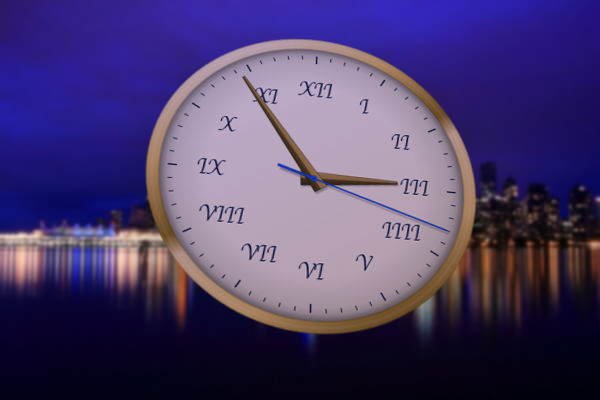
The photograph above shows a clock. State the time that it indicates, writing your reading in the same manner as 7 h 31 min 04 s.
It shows 2 h 54 min 18 s
